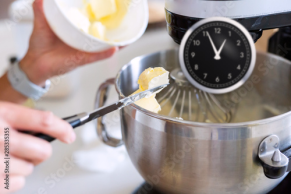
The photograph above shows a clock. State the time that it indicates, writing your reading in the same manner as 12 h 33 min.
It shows 12 h 56 min
